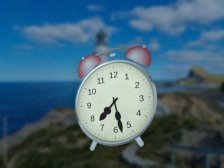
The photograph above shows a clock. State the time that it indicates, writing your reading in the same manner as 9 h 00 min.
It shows 7 h 28 min
